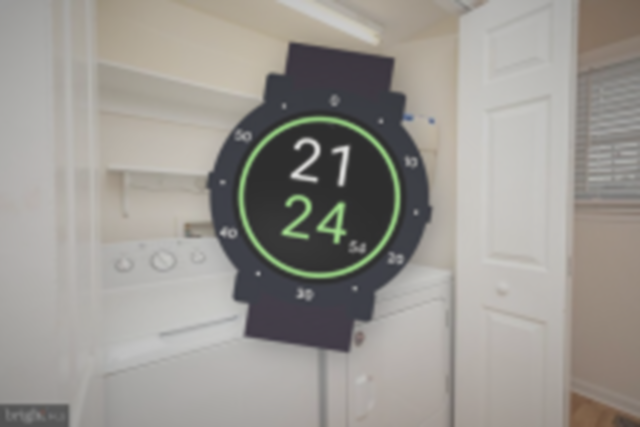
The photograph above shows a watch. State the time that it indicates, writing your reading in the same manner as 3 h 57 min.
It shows 21 h 24 min
